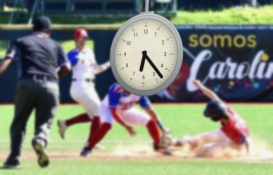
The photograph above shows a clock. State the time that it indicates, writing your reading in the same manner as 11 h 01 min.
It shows 6 h 23 min
